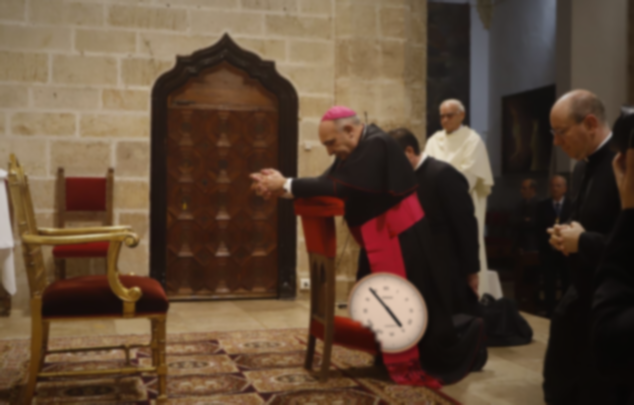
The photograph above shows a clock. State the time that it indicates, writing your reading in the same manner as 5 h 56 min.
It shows 4 h 54 min
